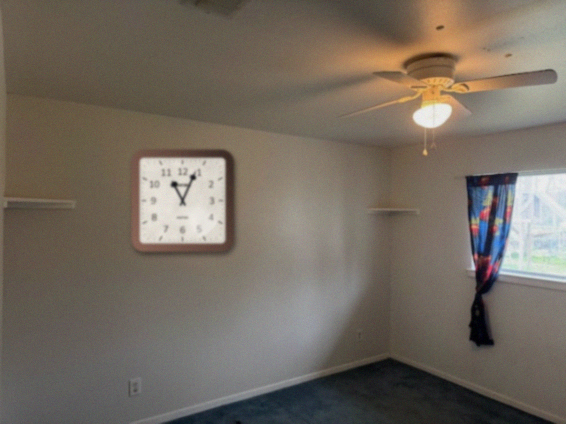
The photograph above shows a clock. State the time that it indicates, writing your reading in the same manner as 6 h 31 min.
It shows 11 h 04 min
